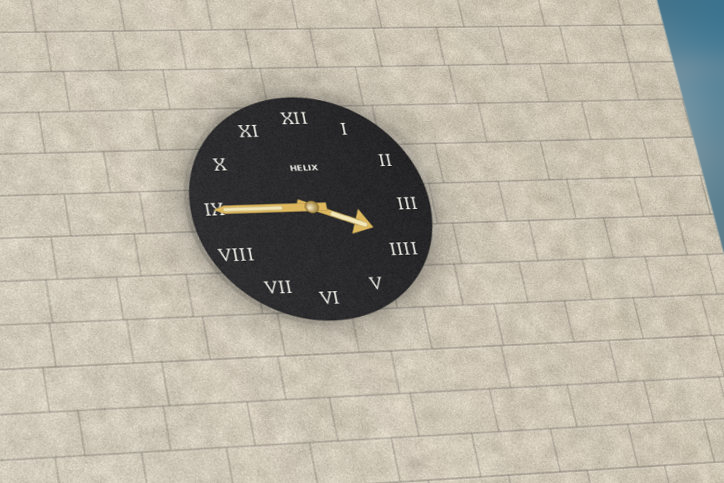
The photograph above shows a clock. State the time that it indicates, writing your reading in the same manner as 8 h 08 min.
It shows 3 h 45 min
